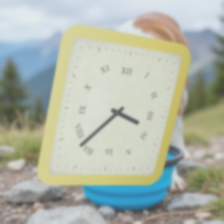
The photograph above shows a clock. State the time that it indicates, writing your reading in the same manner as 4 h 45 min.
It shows 3 h 37 min
